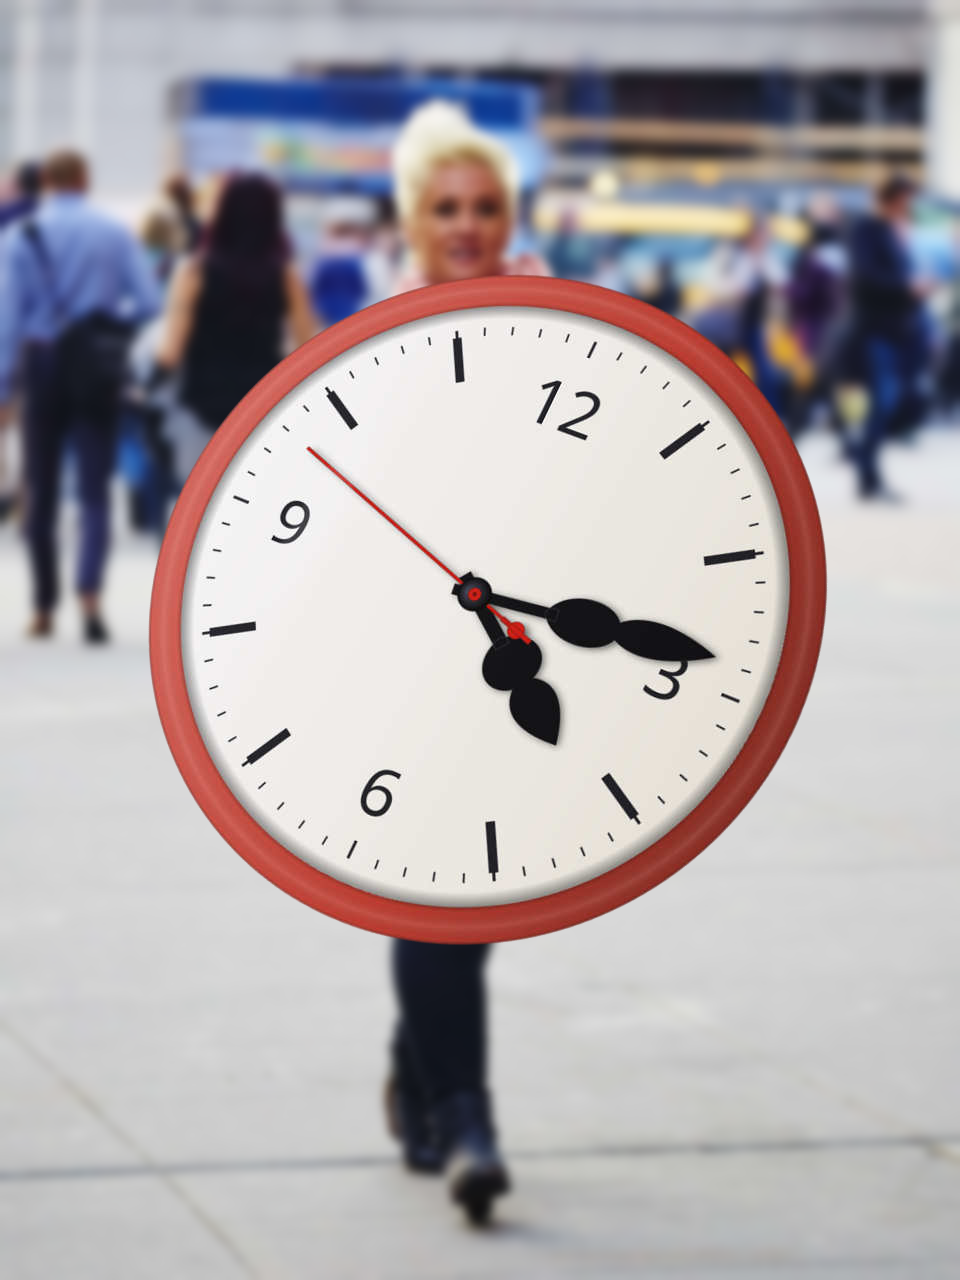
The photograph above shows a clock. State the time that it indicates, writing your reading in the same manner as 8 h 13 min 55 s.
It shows 4 h 13 min 48 s
